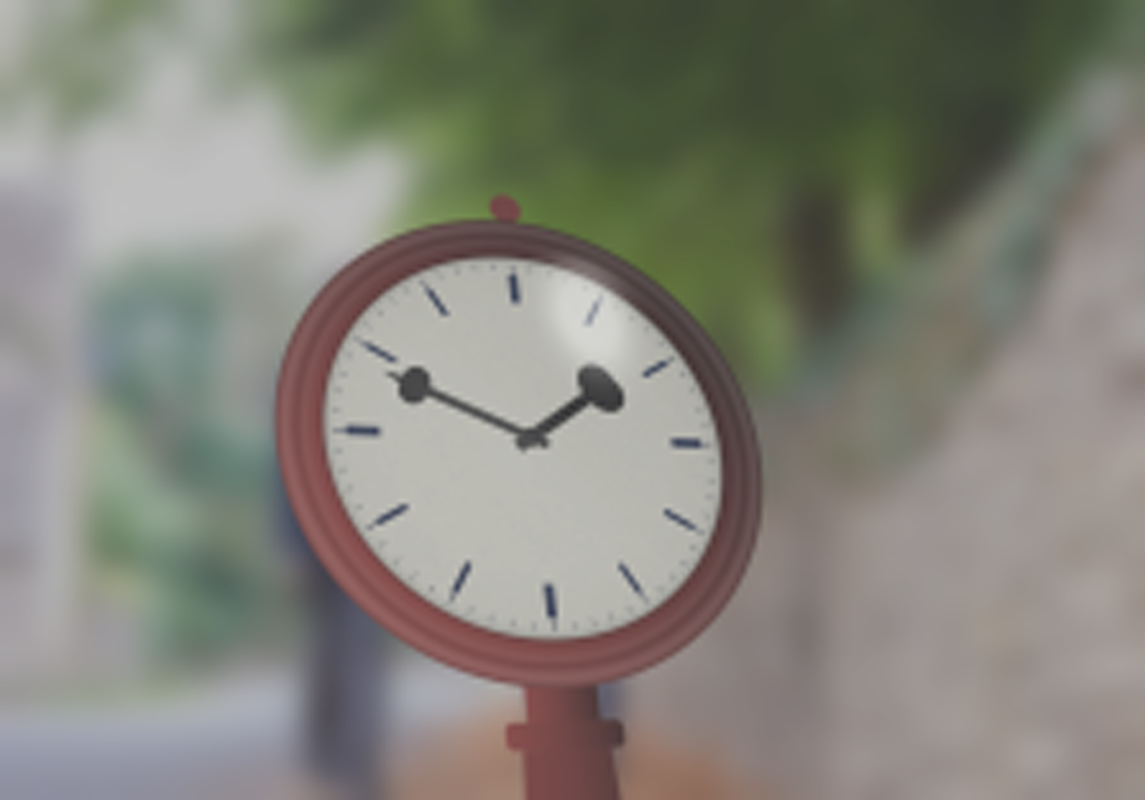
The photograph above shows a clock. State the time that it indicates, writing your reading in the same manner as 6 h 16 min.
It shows 1 h 49 min
